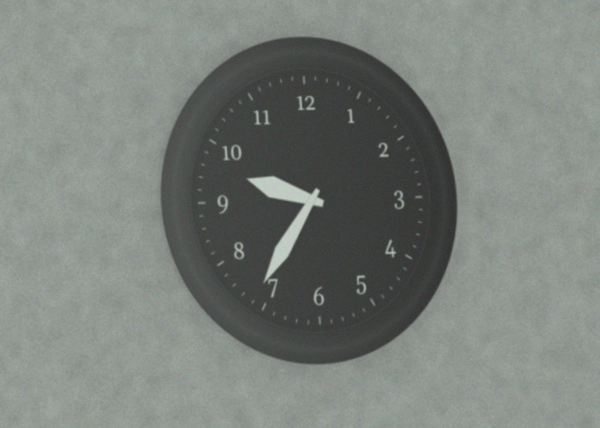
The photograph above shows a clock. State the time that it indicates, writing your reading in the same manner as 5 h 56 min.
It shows 9 h 36 min
